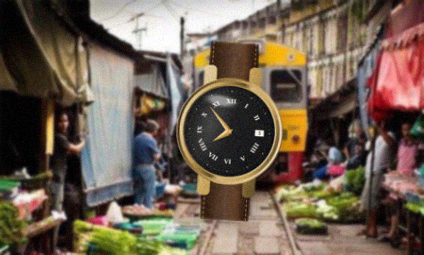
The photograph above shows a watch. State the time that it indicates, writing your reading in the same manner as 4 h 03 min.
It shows 7 h 53 min
